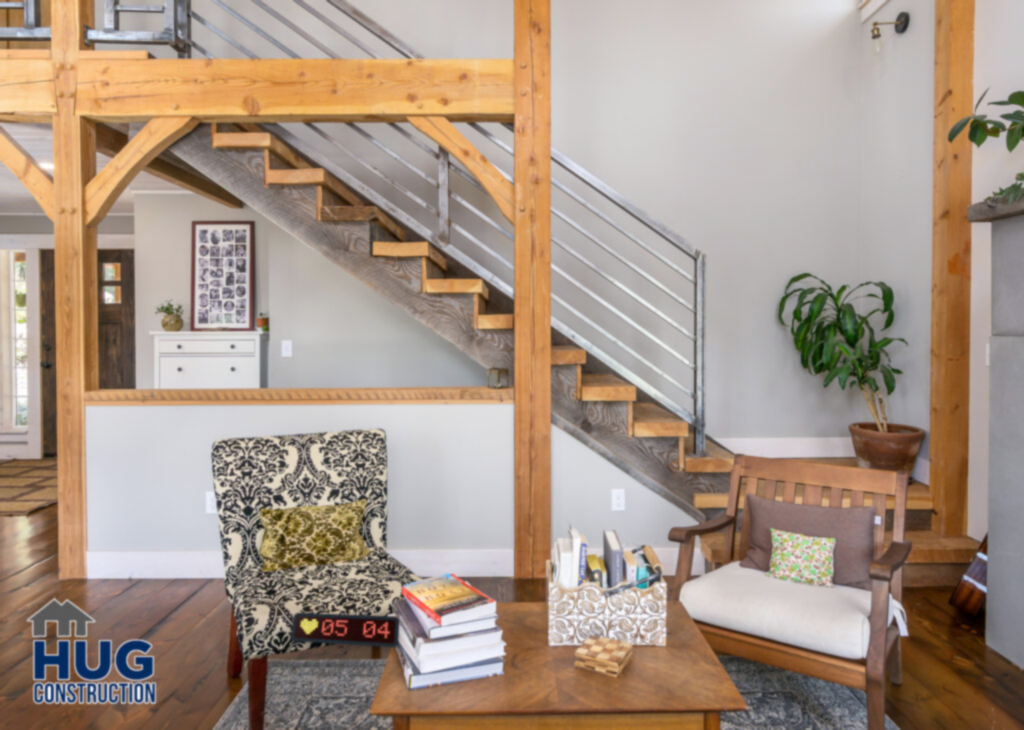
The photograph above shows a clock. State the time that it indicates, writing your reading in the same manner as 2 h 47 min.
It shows 5 h 04 min
